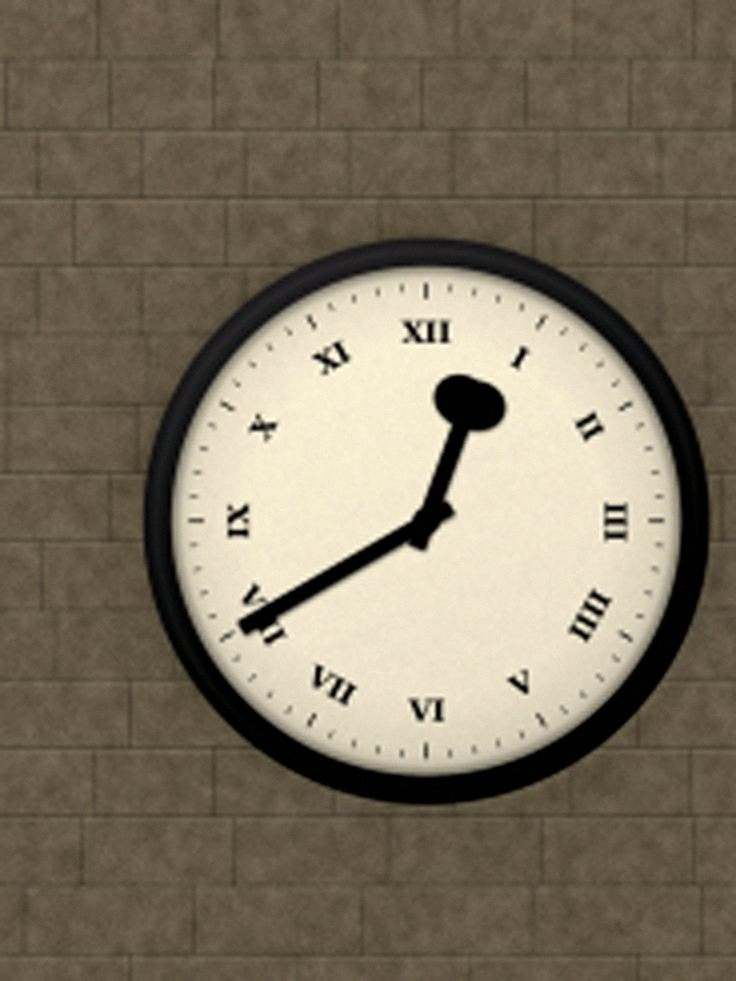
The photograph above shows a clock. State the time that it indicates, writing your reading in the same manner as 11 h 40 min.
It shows 12 h 40 min
